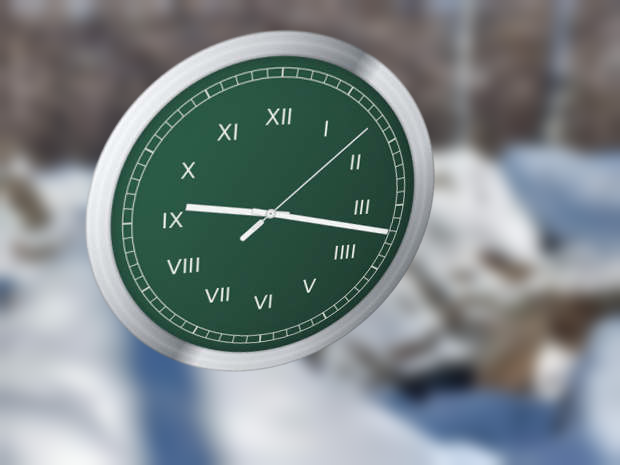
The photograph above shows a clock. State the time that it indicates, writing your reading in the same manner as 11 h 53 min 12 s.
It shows 9 h 17 min 08 s
